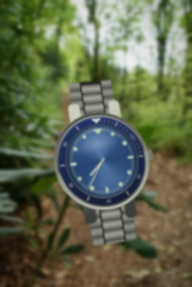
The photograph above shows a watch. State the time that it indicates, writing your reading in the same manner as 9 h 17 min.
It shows 7 h 36 min
